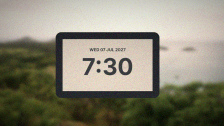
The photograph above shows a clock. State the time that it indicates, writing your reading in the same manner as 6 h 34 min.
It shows 7 h 30 min
